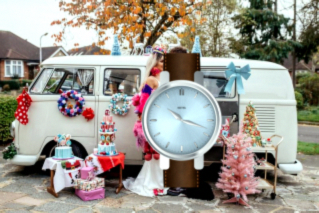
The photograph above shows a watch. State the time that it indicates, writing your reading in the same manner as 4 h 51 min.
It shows 10 h 18 min
